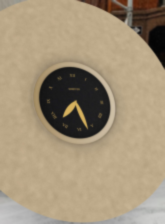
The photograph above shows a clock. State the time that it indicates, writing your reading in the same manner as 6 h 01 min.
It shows 7 h 27 min
